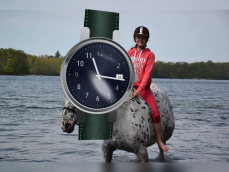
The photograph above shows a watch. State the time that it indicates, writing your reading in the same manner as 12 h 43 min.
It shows 11 h 16 min
